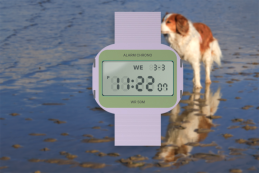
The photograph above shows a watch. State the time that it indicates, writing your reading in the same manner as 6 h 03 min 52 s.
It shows 11 h 22 min 07 s
